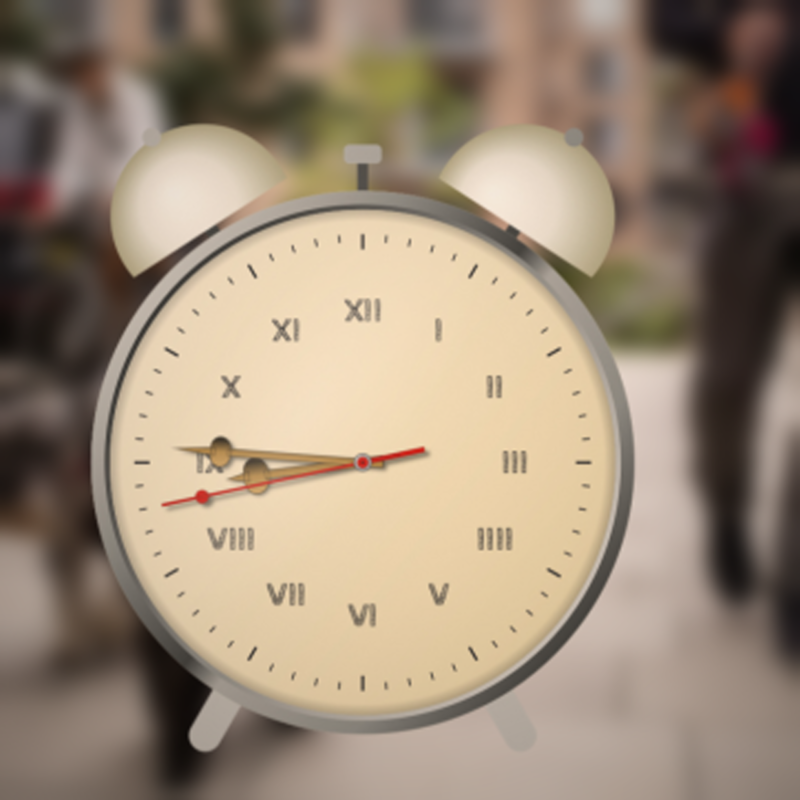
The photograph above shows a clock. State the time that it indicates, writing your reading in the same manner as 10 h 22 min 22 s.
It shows 8 h 45 min 43 s
